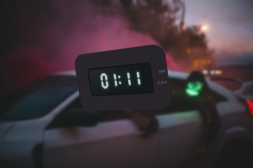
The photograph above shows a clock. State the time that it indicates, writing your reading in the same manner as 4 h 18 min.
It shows 1 h 11 min
